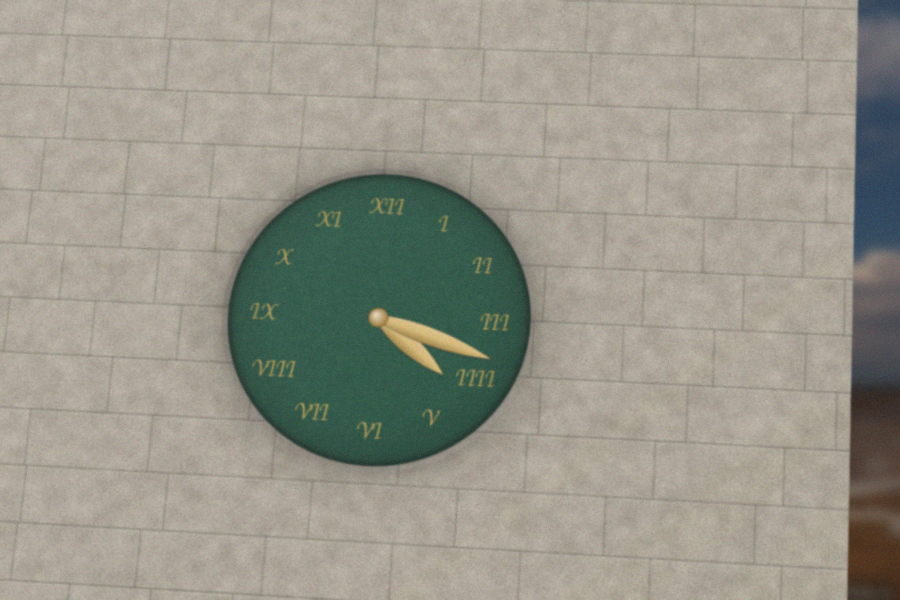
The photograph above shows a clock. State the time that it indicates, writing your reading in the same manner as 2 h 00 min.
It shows 4 h 18 min
